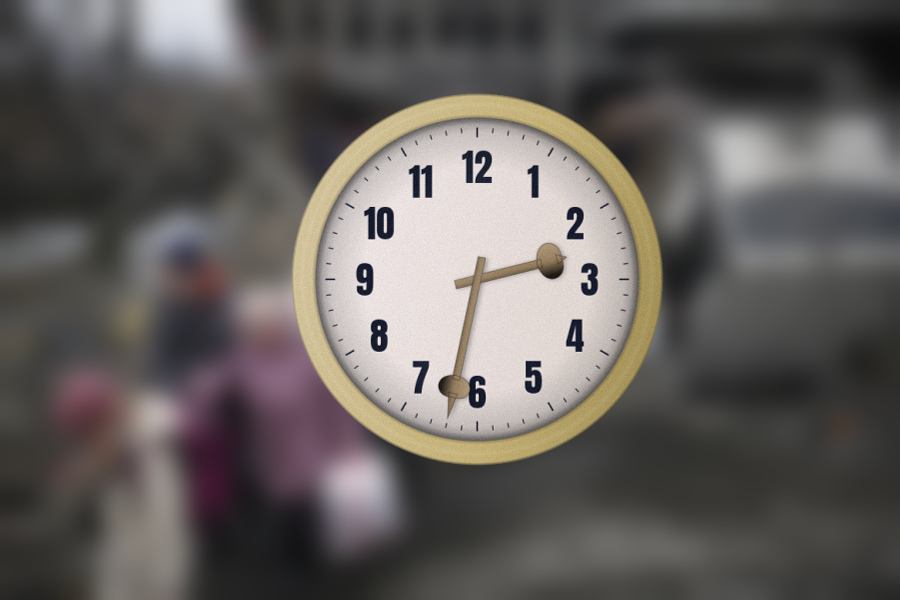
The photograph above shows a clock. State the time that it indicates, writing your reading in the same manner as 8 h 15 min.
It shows 2 h 32 min
